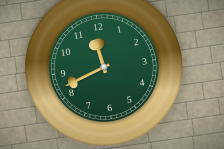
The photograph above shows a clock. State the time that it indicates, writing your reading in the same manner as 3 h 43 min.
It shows 11 h 42 min
